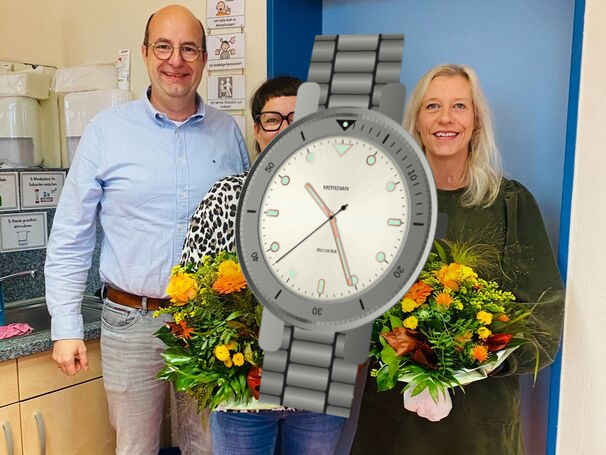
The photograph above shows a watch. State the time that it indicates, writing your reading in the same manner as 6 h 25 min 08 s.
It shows 10 h 25 min 38 s
